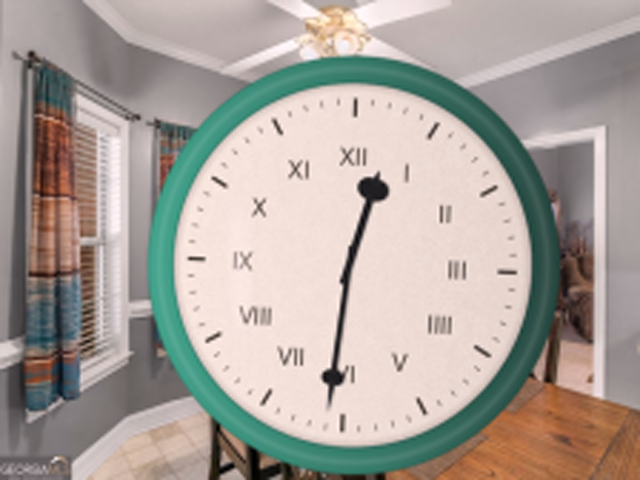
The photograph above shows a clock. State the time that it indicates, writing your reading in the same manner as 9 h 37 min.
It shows 12 h 31 min
